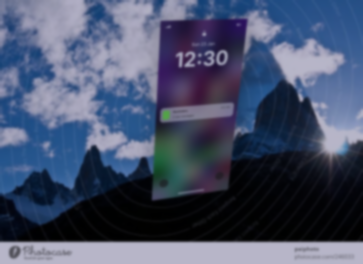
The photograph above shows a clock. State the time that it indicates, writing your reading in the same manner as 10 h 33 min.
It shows 12 h 30 min
